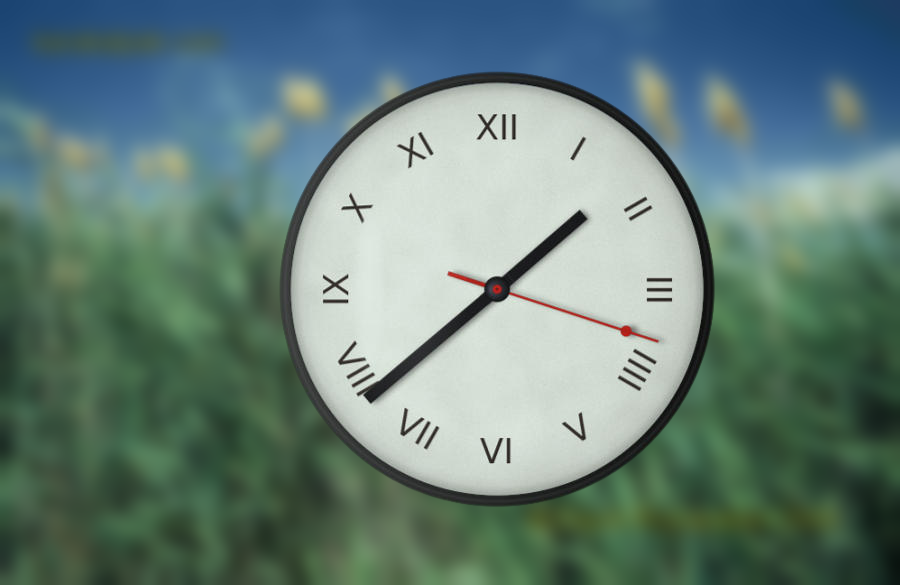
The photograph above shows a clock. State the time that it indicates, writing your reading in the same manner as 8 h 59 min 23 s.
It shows 1 h 38 min 18 s
